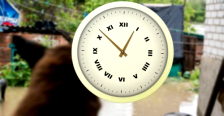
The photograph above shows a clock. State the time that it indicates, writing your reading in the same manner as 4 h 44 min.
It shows 12 h 52 min
